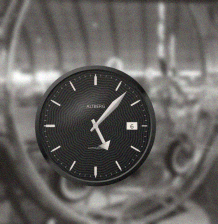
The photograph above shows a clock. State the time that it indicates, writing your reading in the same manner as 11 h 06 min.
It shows 5 h 07 min
